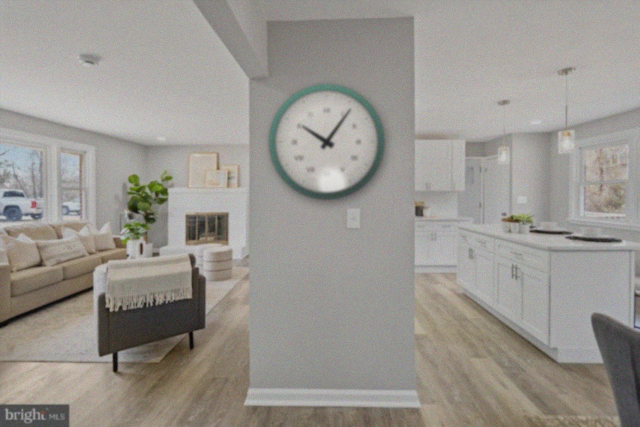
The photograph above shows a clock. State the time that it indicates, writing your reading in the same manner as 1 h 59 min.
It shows 10 h 06 min
